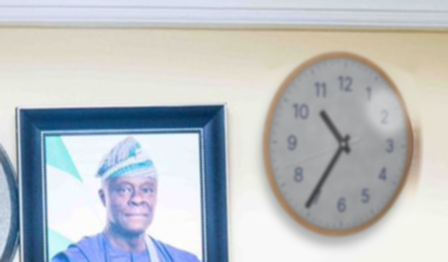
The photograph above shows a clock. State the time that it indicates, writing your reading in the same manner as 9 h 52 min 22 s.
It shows 10 h 35 min 42 s
